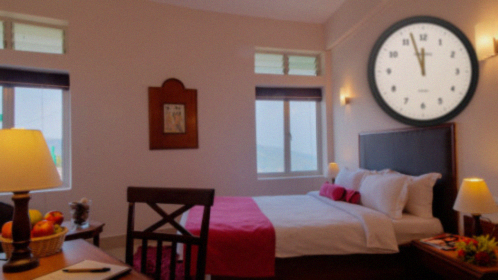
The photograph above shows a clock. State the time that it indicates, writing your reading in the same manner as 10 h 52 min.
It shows 11 h 57 min
